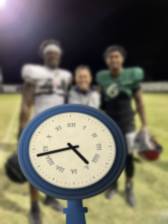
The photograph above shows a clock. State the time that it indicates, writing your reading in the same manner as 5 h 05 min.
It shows 4 h 43 min
